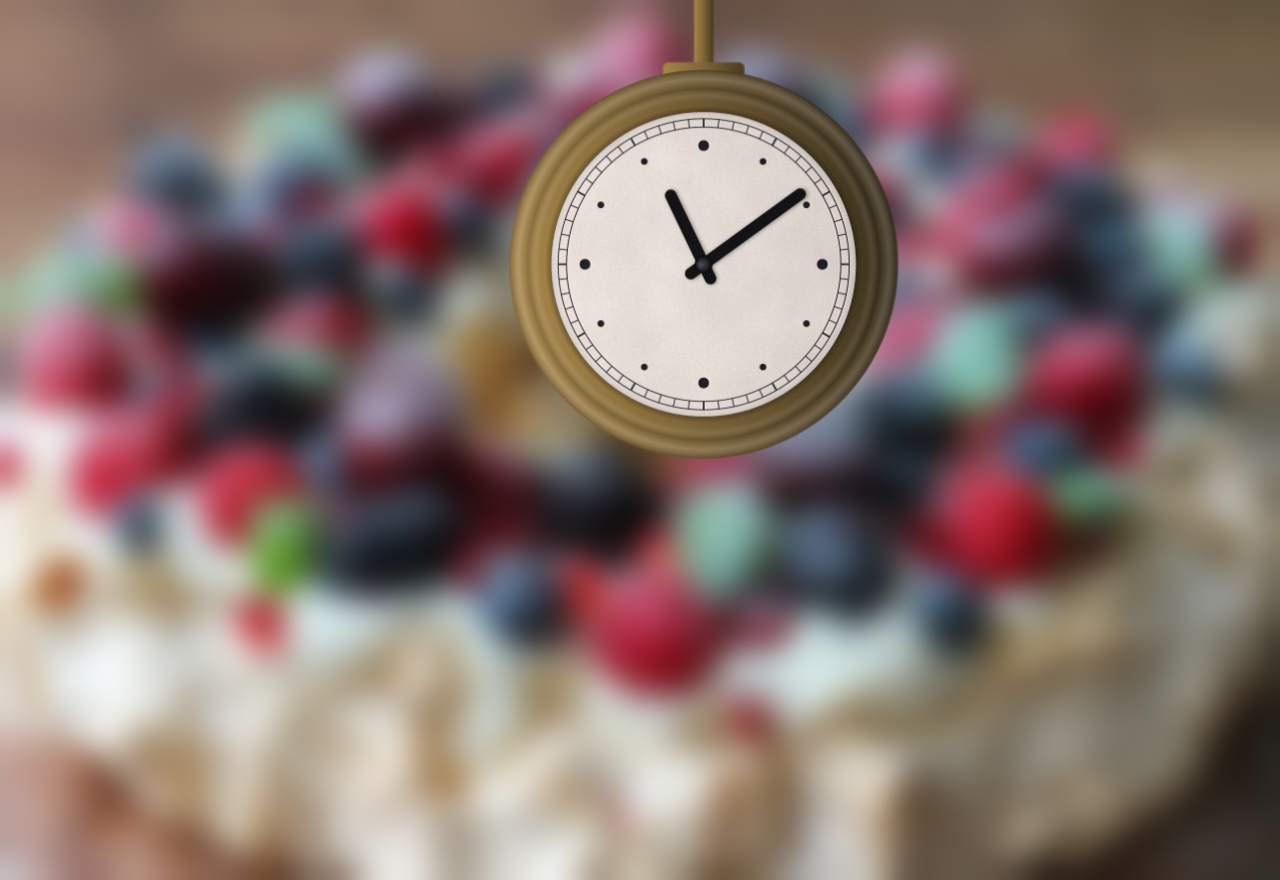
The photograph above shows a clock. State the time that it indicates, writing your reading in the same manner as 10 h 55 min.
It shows 11 h 09 min
